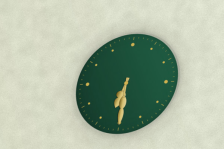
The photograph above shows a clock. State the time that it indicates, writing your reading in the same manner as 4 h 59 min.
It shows 6 h 30 min
